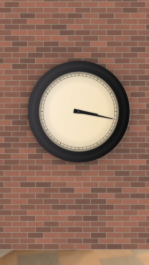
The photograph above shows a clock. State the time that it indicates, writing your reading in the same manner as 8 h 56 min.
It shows 3 h 17 min
